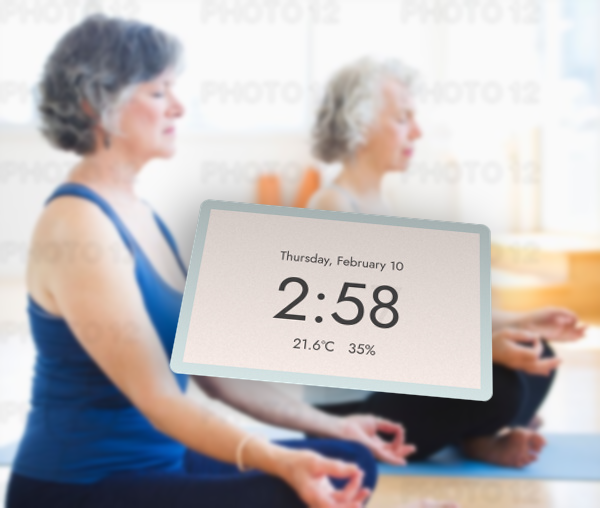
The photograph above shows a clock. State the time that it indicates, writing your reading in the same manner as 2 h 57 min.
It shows 2 h 58 min
